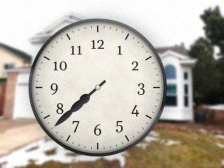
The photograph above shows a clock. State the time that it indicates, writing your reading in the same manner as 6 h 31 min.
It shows 7 h 38 min
